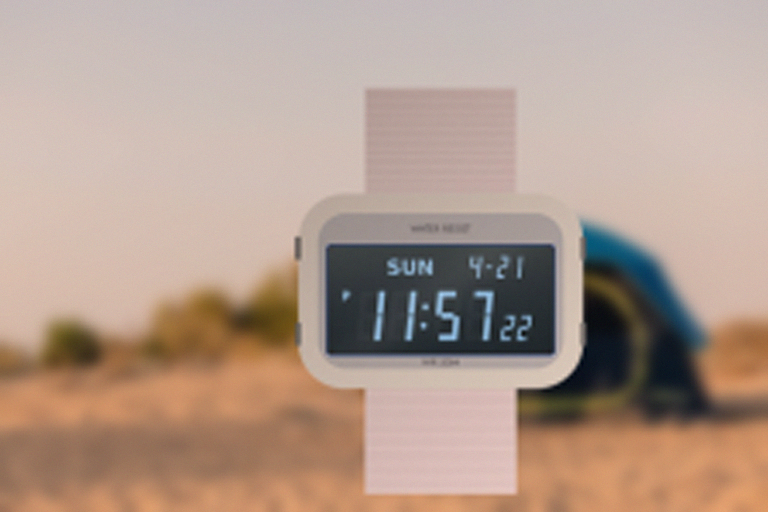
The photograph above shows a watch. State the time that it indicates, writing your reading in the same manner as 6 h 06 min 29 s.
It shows 11 h 57 min 22 s
